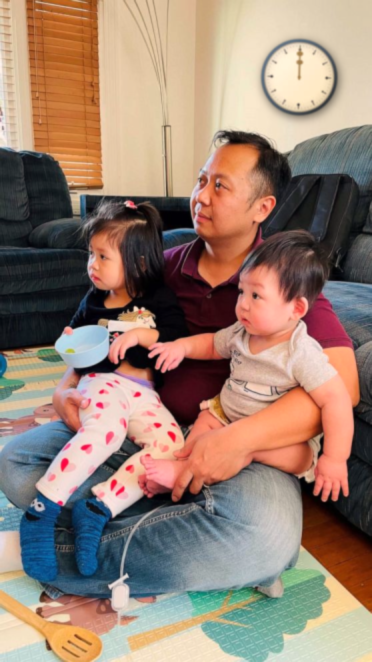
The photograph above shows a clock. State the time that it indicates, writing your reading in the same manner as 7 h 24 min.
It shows 12 h 00 min
